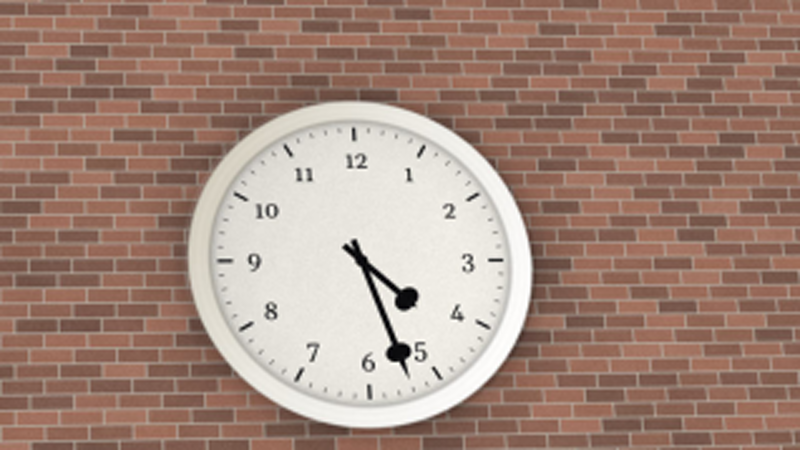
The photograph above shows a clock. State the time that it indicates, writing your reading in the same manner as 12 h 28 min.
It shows 4 h 27 min
